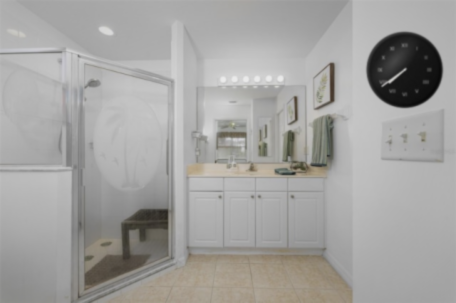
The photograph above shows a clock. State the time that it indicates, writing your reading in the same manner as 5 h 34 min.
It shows 7 h 39 min
